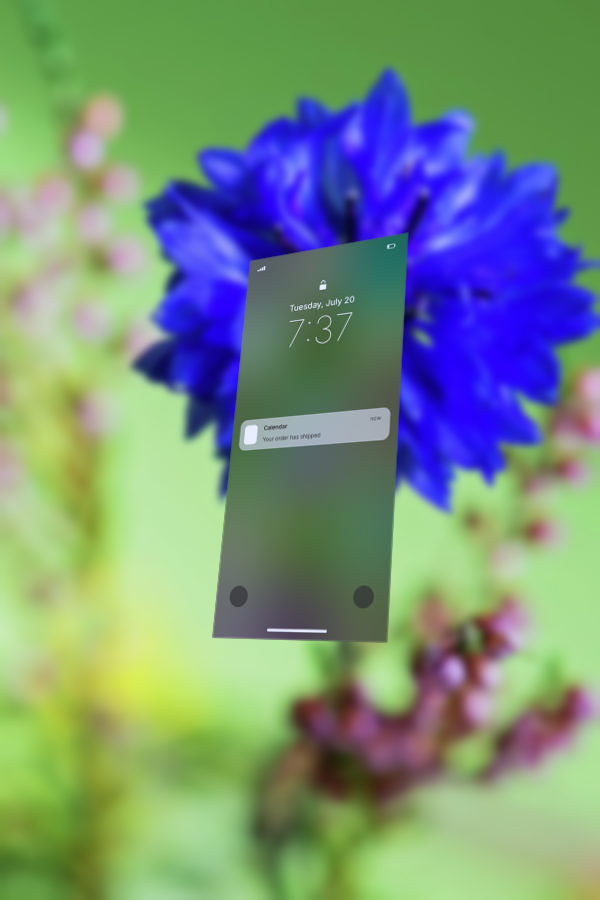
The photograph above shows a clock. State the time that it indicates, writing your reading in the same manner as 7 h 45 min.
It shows 7 h 37 min
